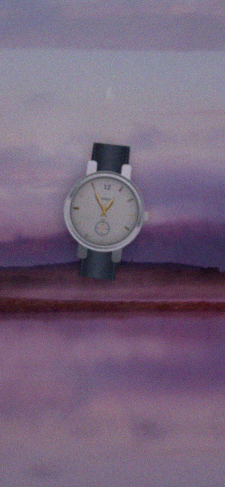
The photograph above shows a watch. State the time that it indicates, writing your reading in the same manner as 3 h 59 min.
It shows 12 h 55 min
